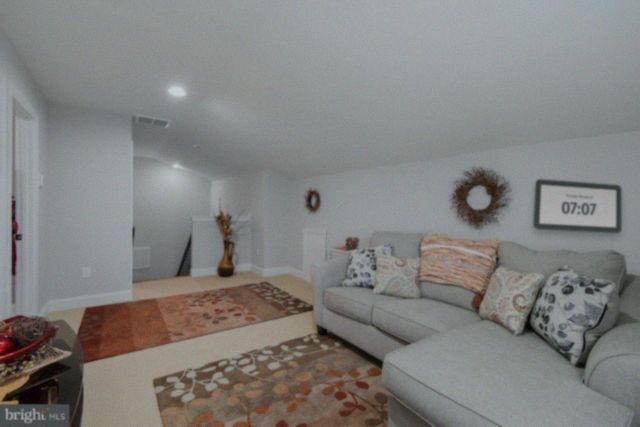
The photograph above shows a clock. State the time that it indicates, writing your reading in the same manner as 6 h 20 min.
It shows 7 h 07 min
